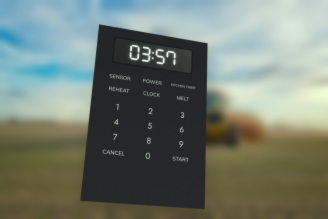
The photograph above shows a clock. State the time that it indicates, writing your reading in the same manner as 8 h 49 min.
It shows 3 h 57 min
